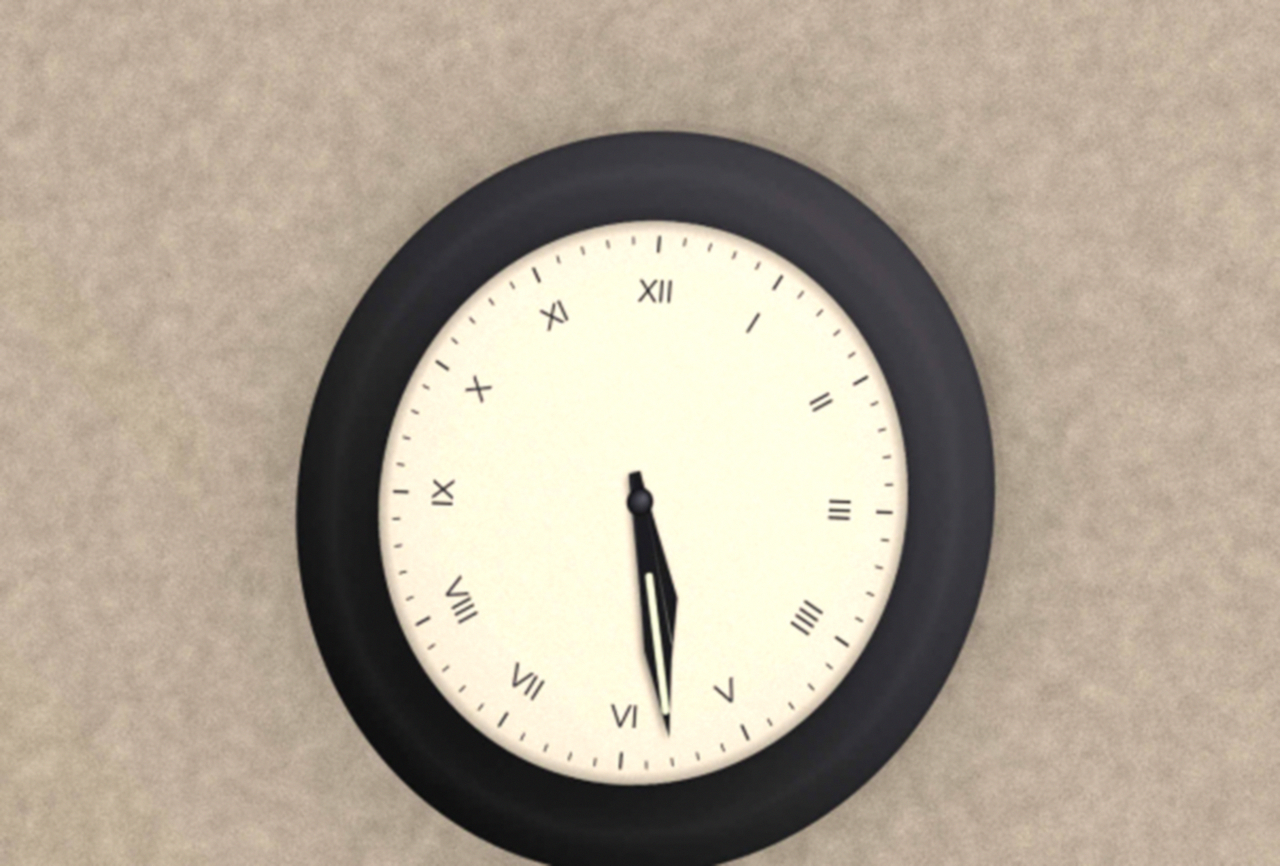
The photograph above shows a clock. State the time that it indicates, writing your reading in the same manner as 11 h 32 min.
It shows 5 h 28 min
